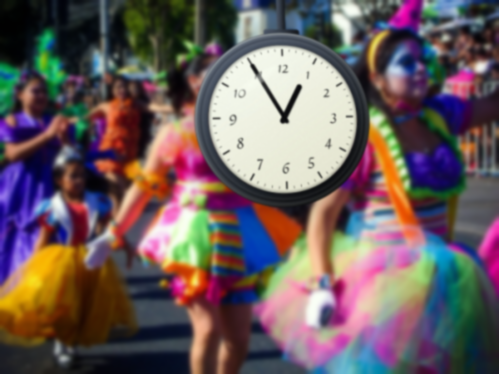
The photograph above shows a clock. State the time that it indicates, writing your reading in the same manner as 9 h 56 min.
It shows 12 h 55 min
